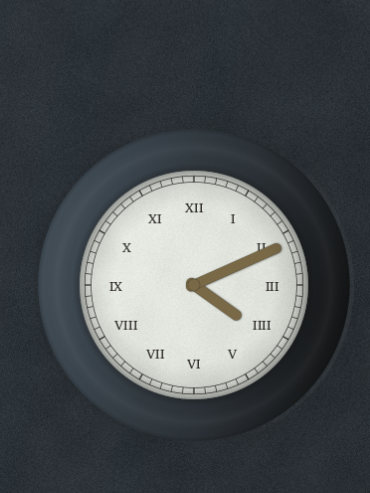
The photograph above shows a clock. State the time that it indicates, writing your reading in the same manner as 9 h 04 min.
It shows 4 h 11 min
